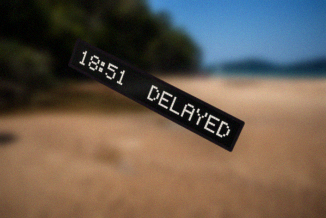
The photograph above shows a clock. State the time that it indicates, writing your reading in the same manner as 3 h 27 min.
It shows 18 h 51 min
